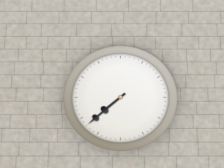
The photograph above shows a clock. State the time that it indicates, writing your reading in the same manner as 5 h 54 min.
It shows 7 h 38 min
